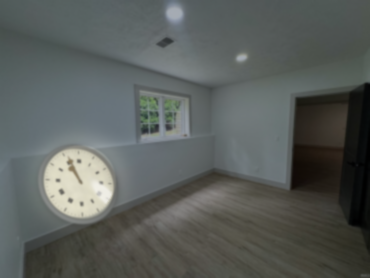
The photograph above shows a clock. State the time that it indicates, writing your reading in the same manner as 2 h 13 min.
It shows 10 h 56 min
